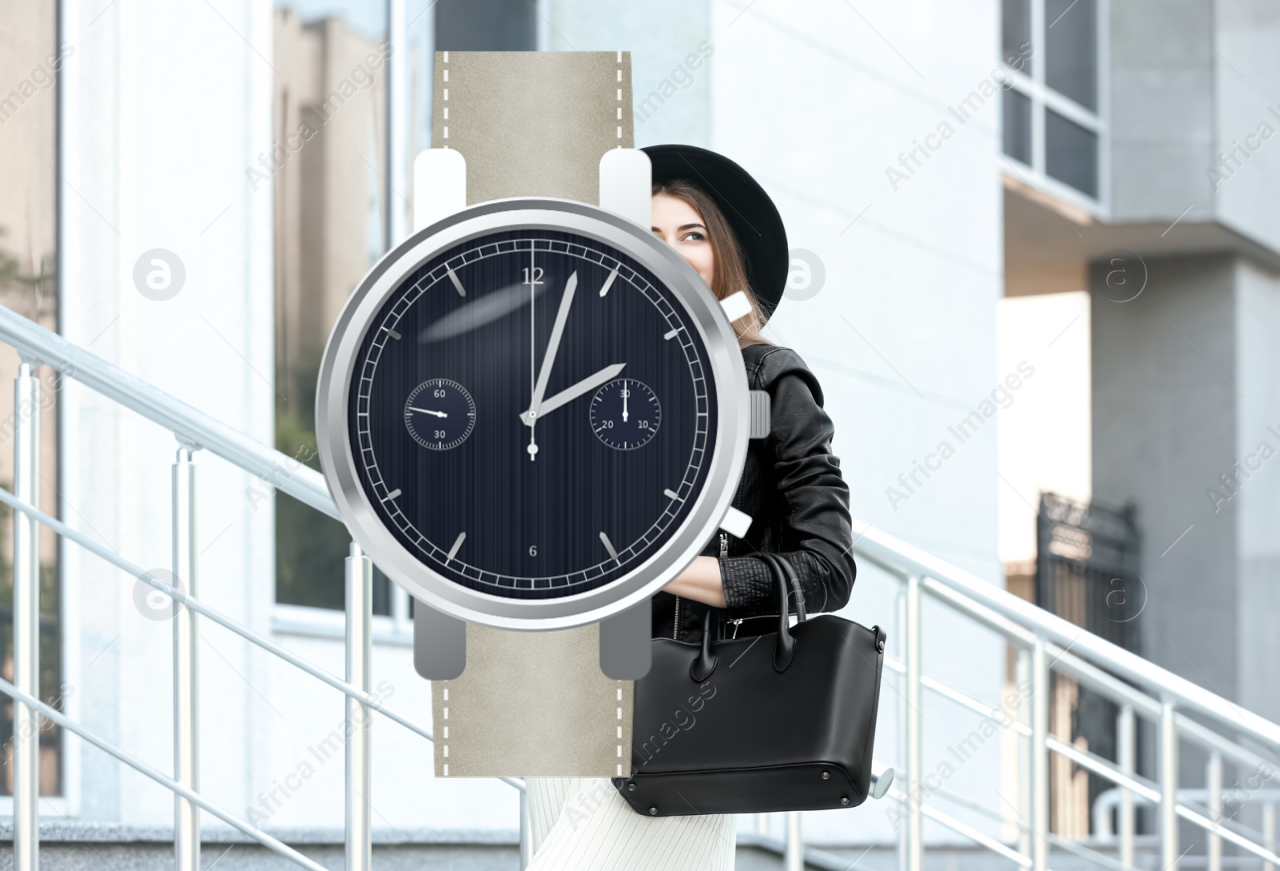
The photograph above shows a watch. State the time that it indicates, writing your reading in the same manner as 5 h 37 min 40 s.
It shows 2 h 02 min 47 s
